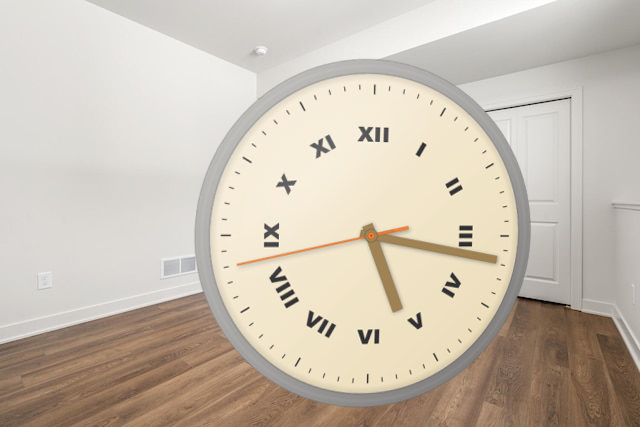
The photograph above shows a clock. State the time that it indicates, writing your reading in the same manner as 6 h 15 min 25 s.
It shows 5 h 16 min 43 s
